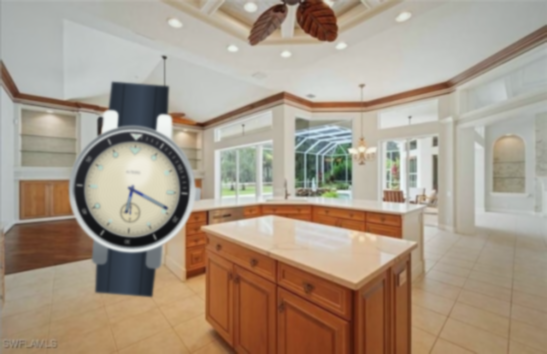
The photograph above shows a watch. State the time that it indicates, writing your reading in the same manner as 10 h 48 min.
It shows 6 h 19 min
